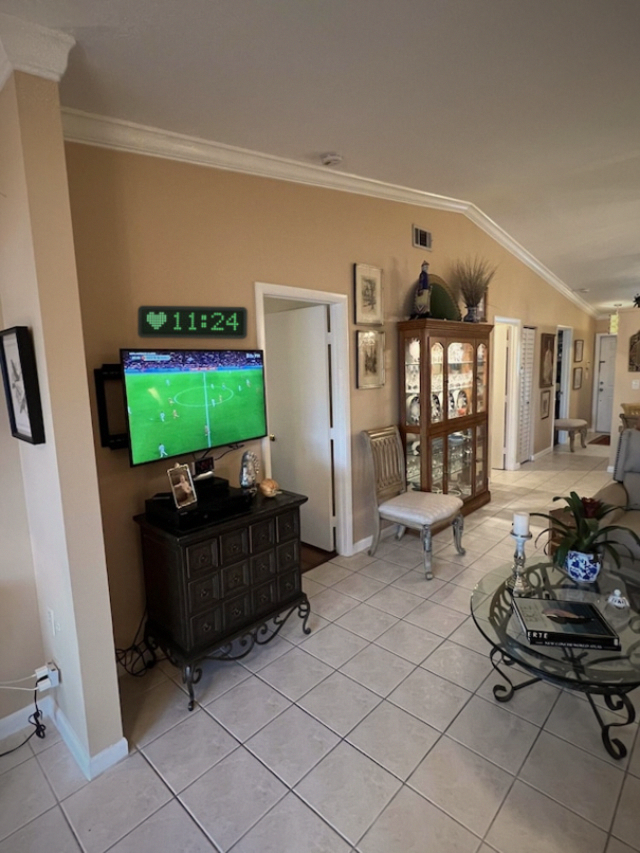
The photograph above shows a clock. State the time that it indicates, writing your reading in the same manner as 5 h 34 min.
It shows 11 h 24 min
